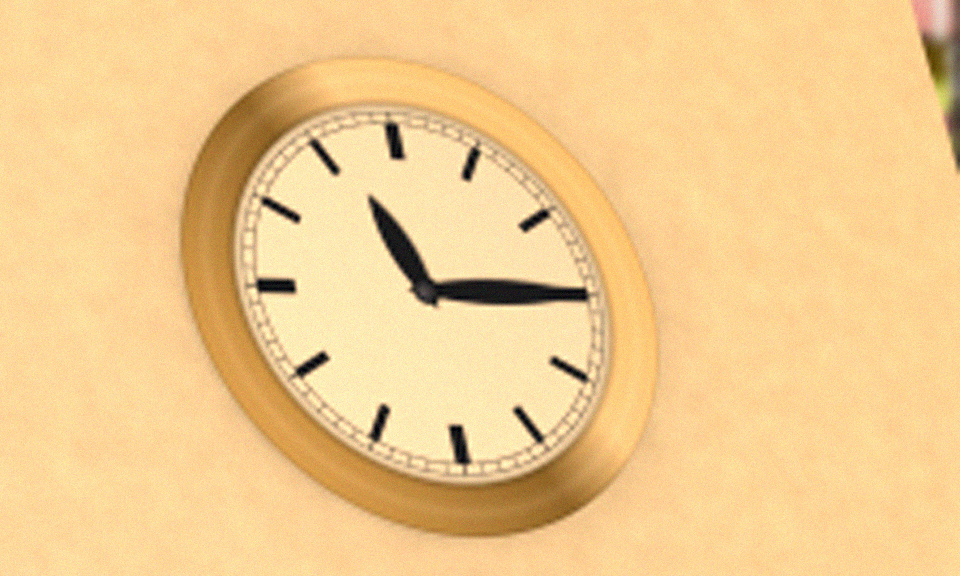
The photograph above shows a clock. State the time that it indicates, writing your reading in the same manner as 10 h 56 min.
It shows 11 h 15 min
